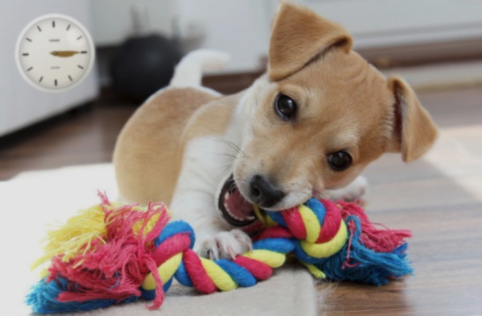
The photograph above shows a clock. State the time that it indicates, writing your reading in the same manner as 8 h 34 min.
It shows 3 h 15 min
